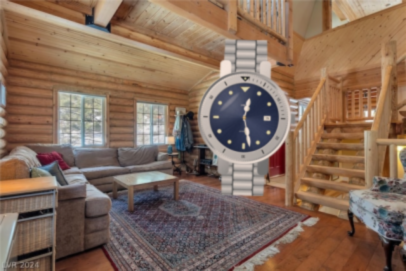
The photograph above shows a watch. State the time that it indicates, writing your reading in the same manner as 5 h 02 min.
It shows 12 h 28 min
